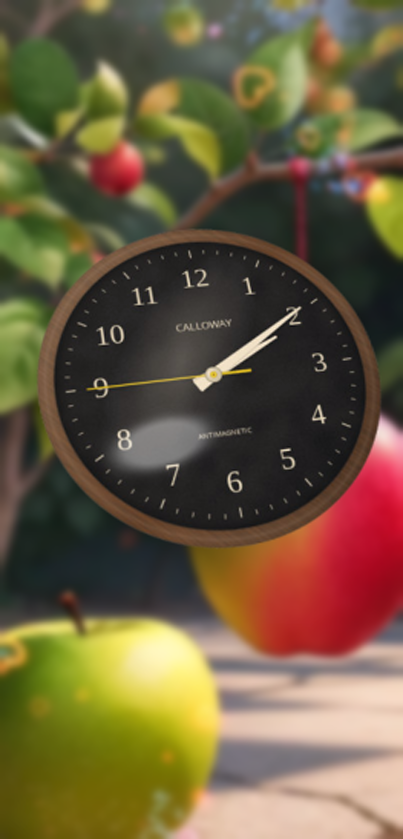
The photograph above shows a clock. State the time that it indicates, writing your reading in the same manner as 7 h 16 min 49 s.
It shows 2 h 09 min 45 s
